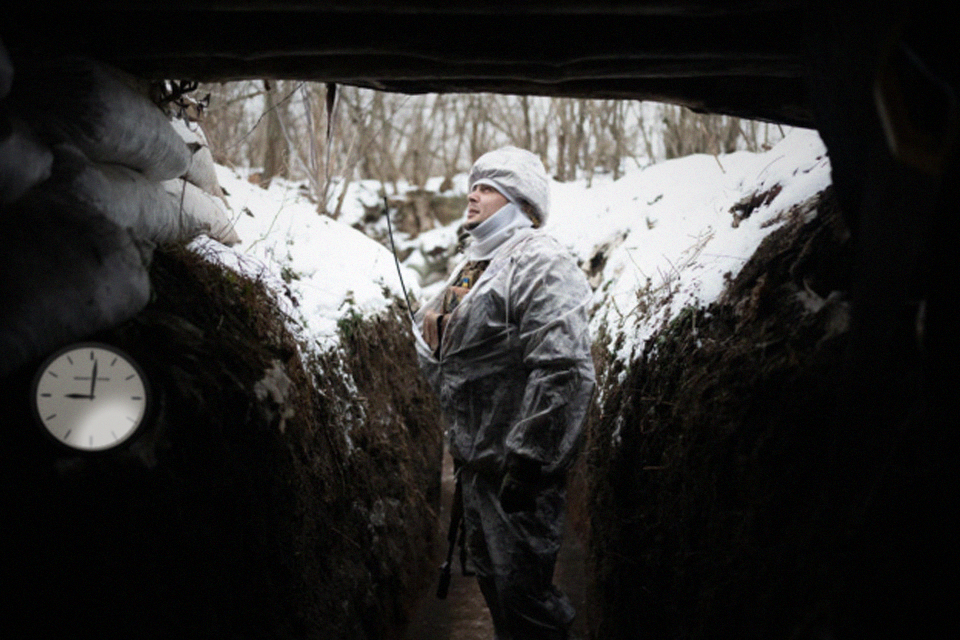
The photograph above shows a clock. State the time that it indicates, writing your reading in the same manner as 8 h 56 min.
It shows 9 h 01 min
